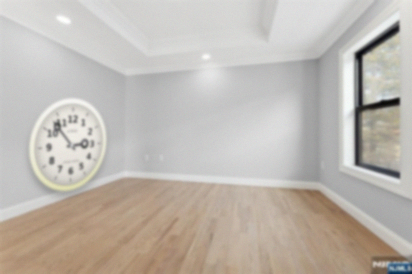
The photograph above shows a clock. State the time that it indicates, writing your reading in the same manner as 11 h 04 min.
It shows 2 h 53 min
